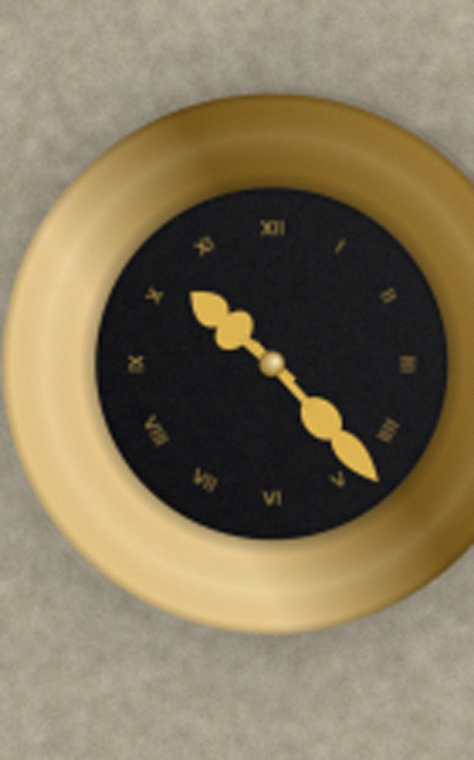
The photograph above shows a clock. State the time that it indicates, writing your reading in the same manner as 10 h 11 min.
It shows 10 h 23 min
